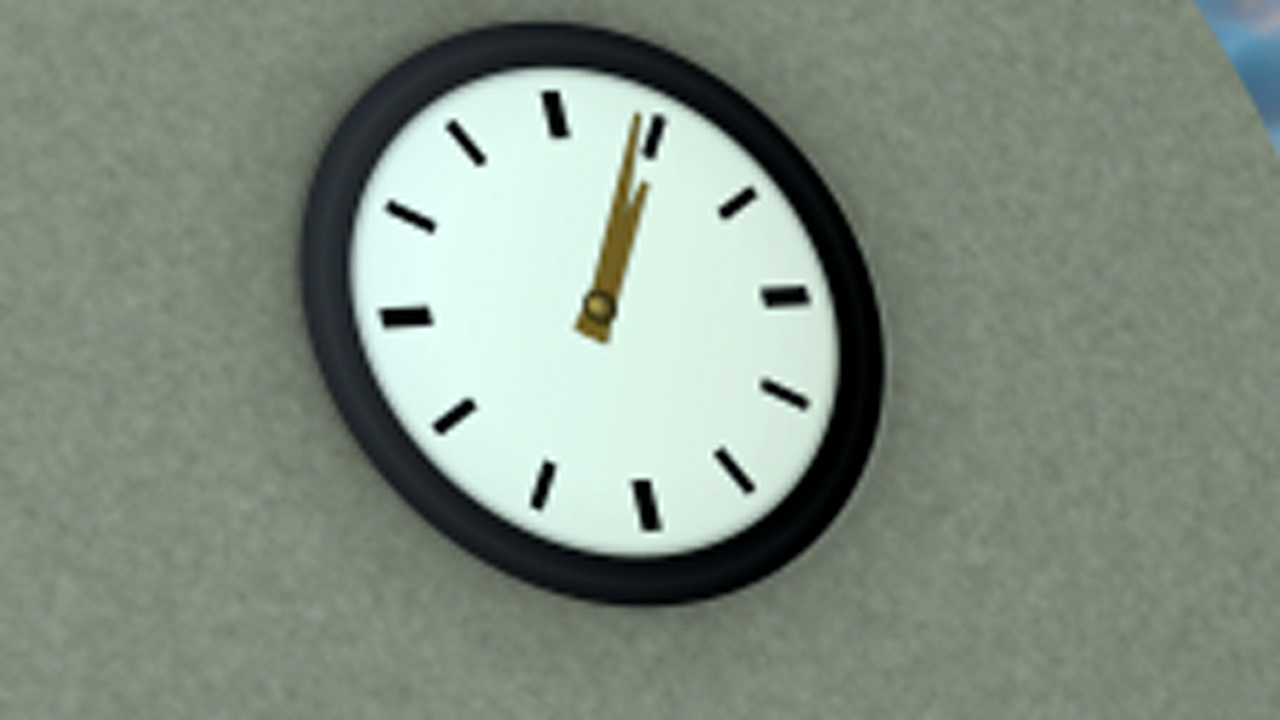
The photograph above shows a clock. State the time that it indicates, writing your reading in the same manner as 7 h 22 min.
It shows 1 h 04 min
